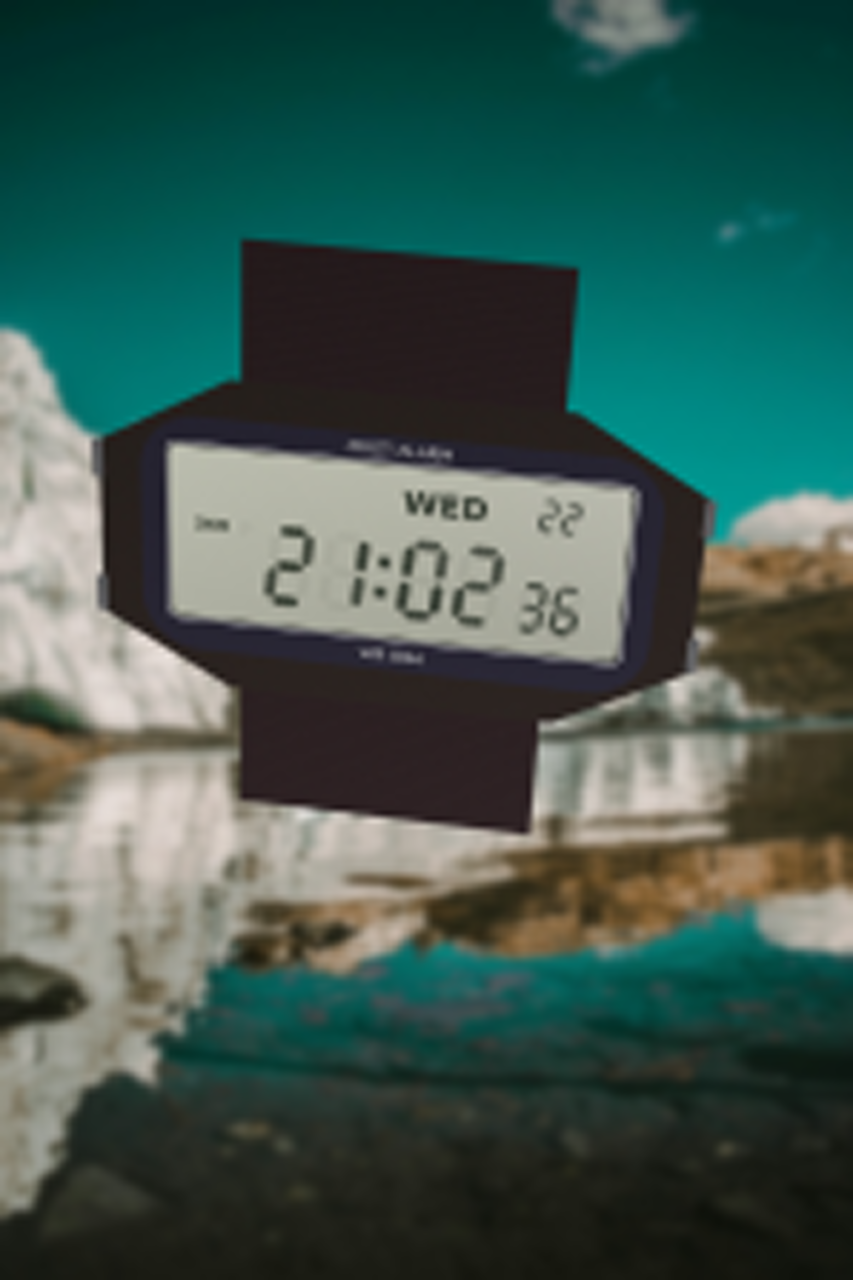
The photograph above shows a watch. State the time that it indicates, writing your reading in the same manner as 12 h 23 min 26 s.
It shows 21 h 02 min 36 s
